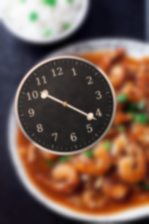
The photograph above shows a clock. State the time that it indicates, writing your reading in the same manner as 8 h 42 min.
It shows 10 h 22 min
